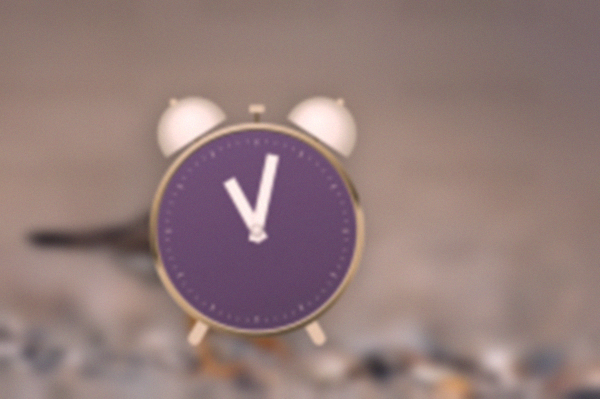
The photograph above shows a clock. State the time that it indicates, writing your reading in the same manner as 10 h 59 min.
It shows 11 h 02 min
